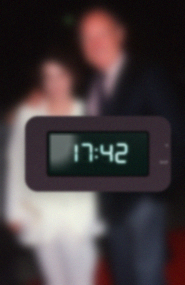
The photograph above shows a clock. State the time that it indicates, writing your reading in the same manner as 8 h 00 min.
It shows 17 h 42 min
